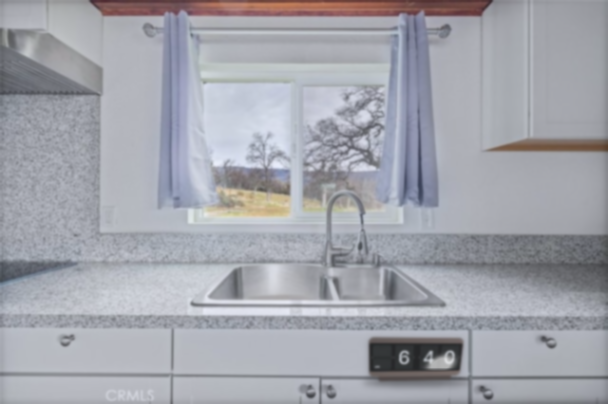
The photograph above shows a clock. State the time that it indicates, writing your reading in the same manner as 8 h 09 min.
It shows 6 h 40 min
